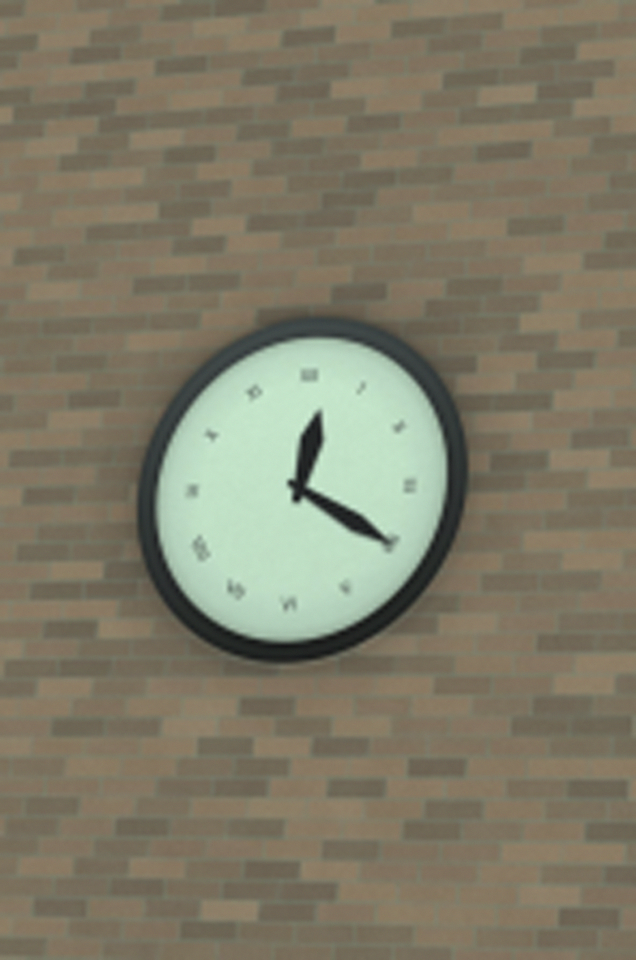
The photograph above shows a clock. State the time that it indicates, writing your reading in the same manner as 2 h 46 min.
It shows 12 h 20 min
